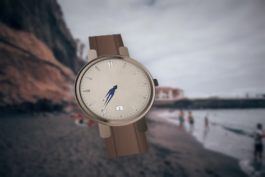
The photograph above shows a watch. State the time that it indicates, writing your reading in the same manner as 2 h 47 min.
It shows 7 h 36 min
